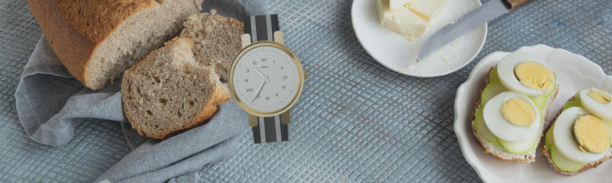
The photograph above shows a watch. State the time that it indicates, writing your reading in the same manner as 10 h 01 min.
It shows 10 h 36 min
